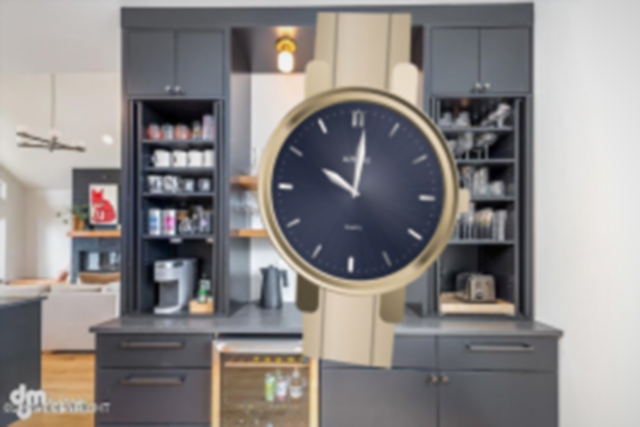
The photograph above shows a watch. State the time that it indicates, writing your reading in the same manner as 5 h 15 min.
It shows 10 h 01 min
